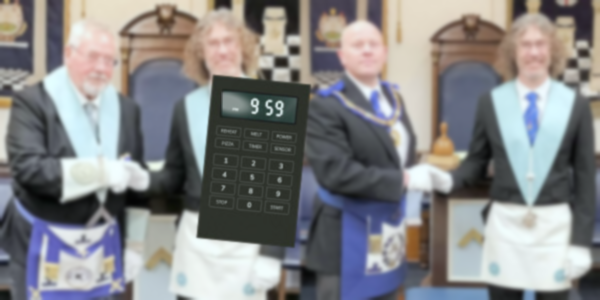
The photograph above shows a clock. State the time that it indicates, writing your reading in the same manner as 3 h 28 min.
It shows 9 h 59 min
